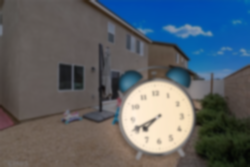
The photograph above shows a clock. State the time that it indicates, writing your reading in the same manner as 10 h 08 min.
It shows 7 h 41 min
